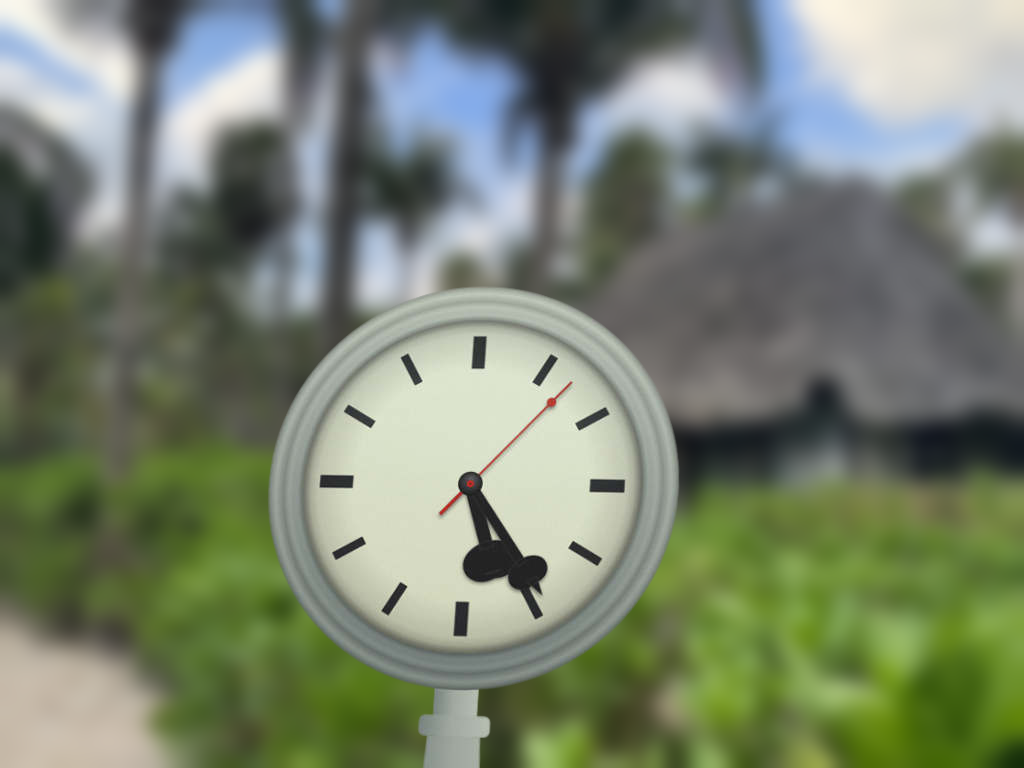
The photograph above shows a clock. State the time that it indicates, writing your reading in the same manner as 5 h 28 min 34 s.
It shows 5 h 24 min 07 s
